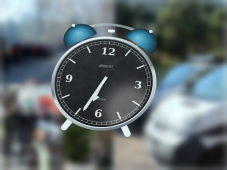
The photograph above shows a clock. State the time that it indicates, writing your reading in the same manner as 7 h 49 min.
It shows 6 h 34 min
